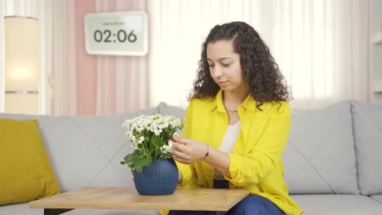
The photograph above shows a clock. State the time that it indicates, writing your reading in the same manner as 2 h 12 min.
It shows 2 h 06 min
